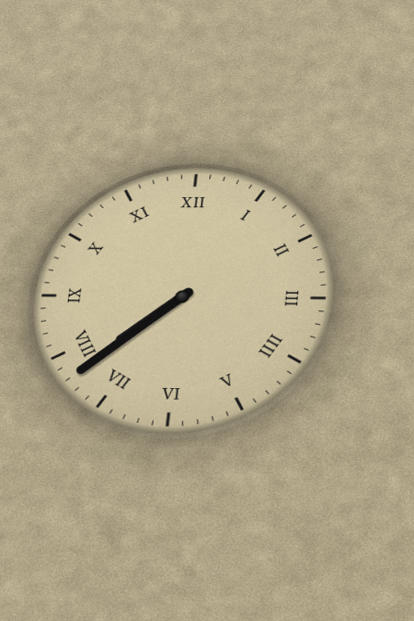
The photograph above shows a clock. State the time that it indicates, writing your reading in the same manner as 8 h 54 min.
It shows 7 h 38 min
